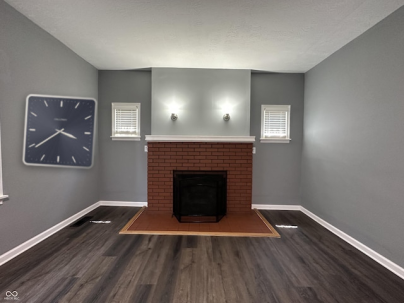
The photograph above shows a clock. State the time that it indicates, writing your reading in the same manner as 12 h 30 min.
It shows 3 h 39 min
